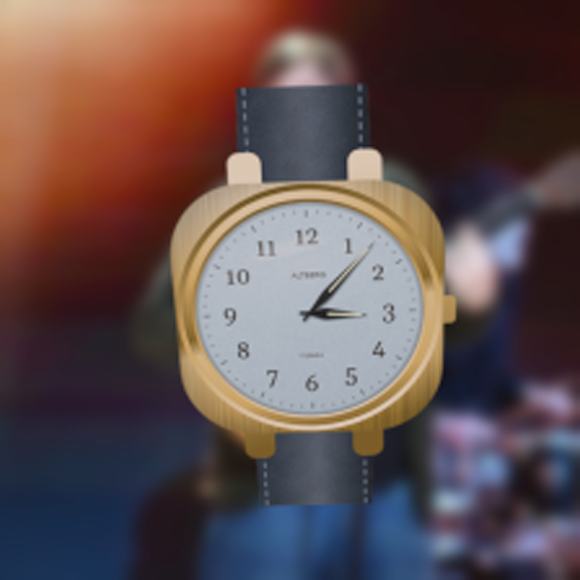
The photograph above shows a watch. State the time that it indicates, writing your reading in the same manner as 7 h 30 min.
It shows 3 h 07 min
